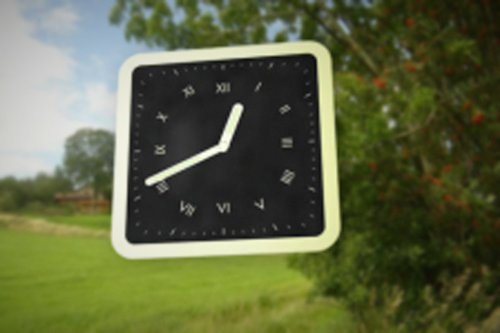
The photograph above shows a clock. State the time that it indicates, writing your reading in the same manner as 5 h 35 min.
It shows 12 h 41 min
